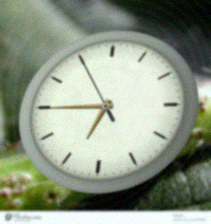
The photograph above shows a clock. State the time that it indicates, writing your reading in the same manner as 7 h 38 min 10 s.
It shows 6 h 44 min 55 s
